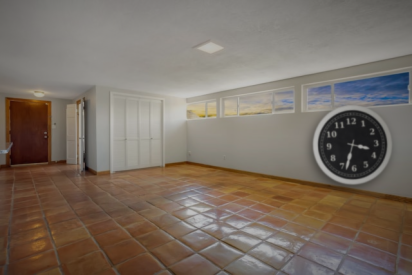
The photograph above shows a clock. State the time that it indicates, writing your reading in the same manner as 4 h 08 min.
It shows 3 h 33 min
